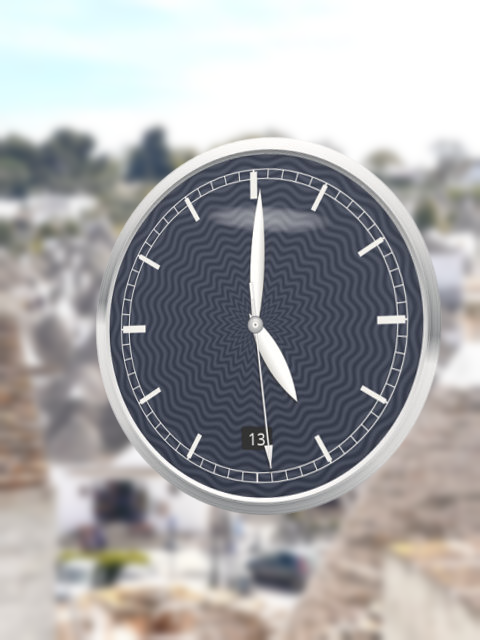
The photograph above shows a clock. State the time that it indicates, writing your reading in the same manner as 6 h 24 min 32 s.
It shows 5 h 00 min 29 s
